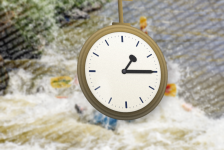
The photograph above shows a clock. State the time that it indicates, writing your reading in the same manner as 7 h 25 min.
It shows 1 h 15 min
